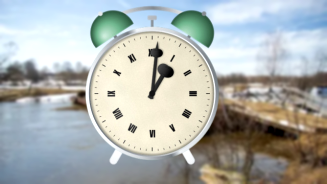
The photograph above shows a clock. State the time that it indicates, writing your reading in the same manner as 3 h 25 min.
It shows 1 h 01 min
